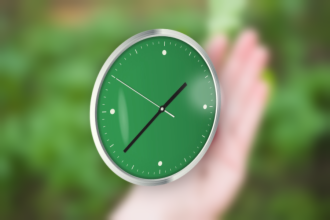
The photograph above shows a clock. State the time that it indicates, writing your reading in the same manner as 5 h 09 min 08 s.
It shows 1 h 37 min 50 s
